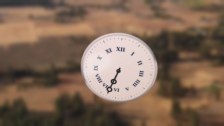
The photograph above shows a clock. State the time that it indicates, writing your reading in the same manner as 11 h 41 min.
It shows 6 h 33 min
